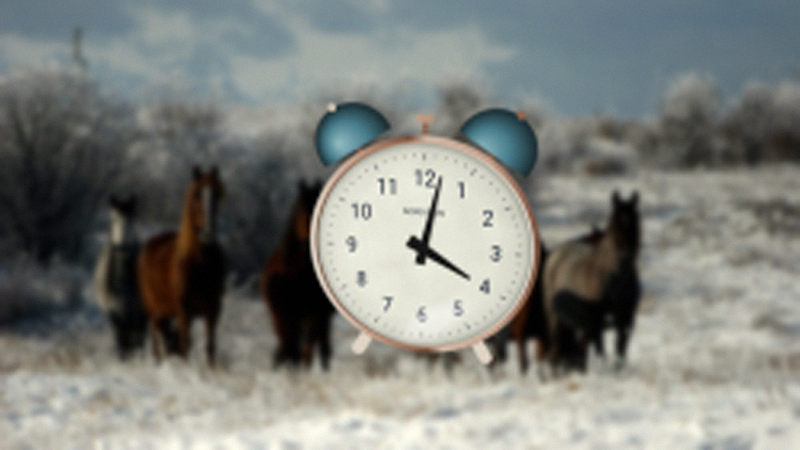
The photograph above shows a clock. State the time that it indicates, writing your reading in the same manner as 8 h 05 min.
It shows 4 h 02 min
